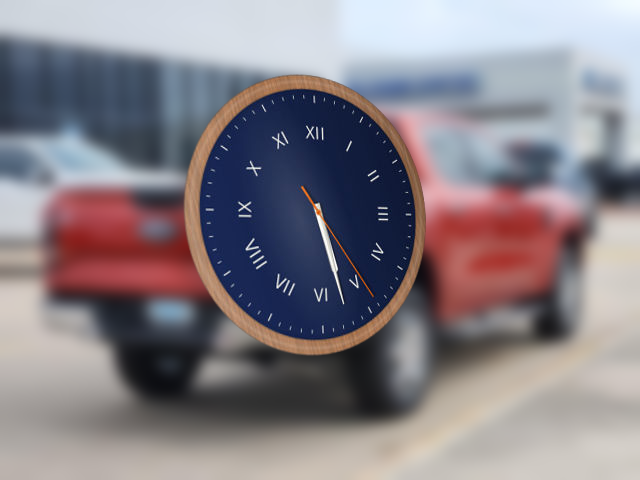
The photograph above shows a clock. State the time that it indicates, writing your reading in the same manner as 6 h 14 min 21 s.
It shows 5 h 27 min 24 s
